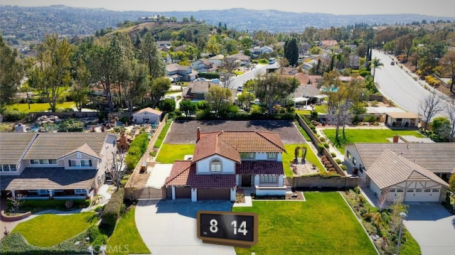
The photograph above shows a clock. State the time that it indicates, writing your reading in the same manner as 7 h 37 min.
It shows 8 h 14 min
